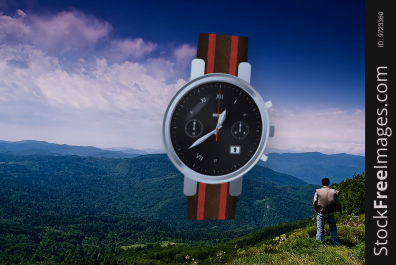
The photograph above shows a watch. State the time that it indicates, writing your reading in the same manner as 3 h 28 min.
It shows 12 h 39 min
